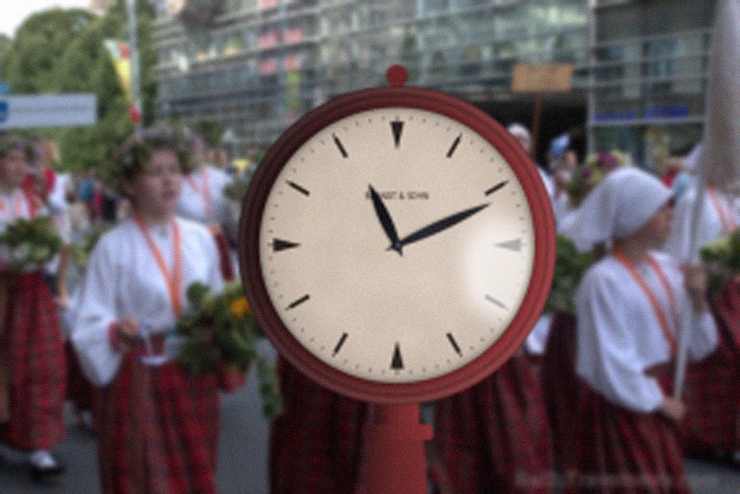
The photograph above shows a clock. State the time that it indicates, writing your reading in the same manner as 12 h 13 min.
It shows 11 h 11 min
